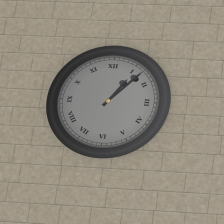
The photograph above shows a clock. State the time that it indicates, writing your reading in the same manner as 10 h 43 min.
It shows 1 h 07 min
